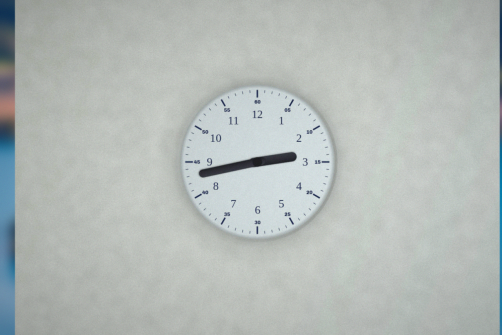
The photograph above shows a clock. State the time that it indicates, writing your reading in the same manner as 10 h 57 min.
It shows 2 h 43 min
